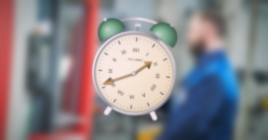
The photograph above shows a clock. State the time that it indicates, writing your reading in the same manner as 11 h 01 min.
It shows 1 h 41 min
